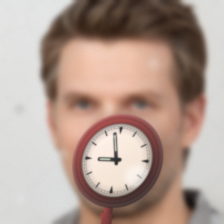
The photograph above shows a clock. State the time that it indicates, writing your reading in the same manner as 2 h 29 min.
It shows 8 h 58 min
